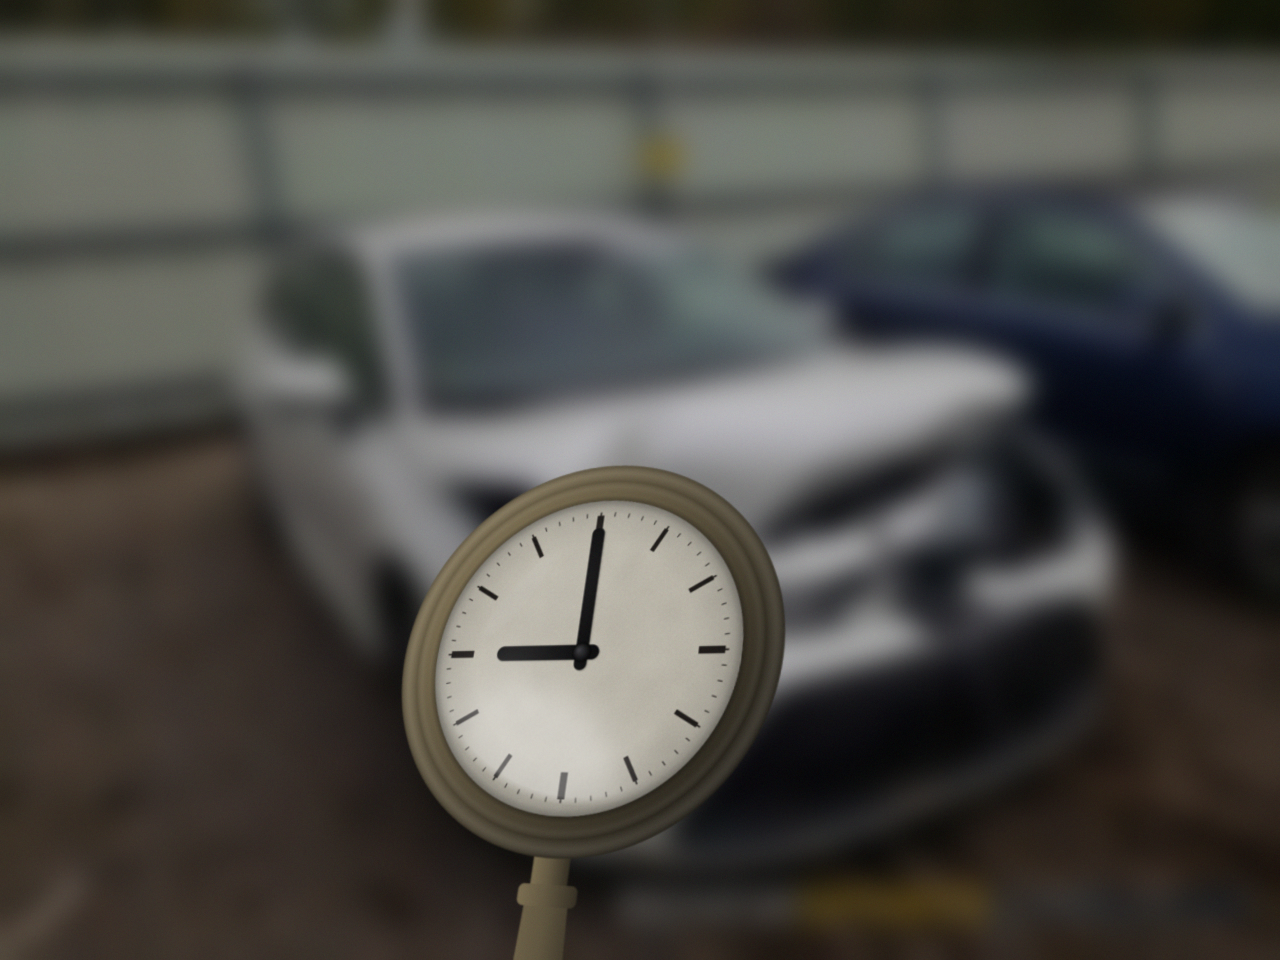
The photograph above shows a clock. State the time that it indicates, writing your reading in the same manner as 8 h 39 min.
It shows 9 h 00 min
